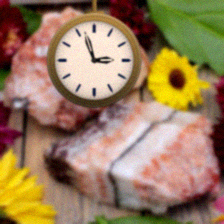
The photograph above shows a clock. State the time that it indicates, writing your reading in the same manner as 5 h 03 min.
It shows 2 h 57 min
